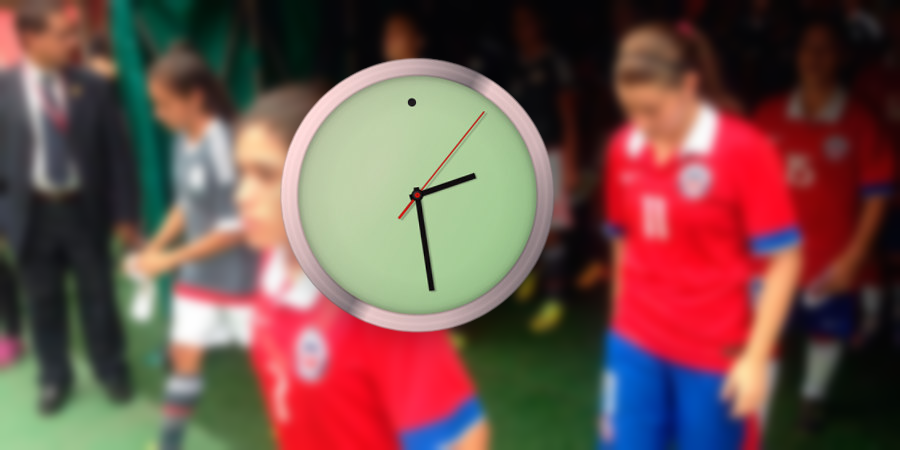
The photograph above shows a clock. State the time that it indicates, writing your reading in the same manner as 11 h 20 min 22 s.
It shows 2 h 29 min 07 s
